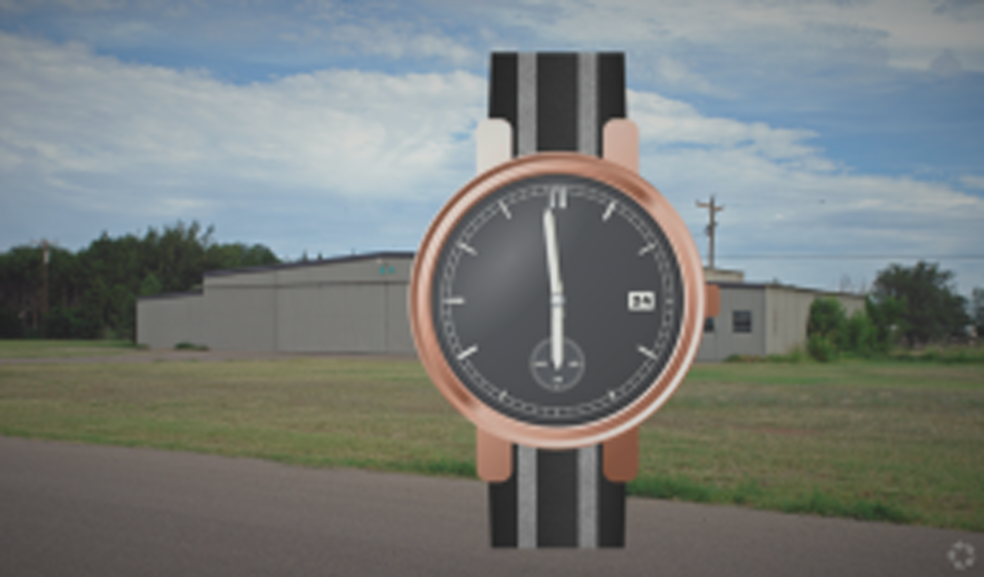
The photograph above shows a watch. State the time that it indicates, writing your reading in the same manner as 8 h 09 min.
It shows 5 h 59 min
